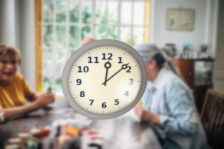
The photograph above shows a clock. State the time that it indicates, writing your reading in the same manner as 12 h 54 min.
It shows 12 h 08 min
